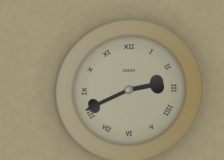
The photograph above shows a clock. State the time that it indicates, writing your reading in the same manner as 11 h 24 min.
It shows 2 h 41 min
